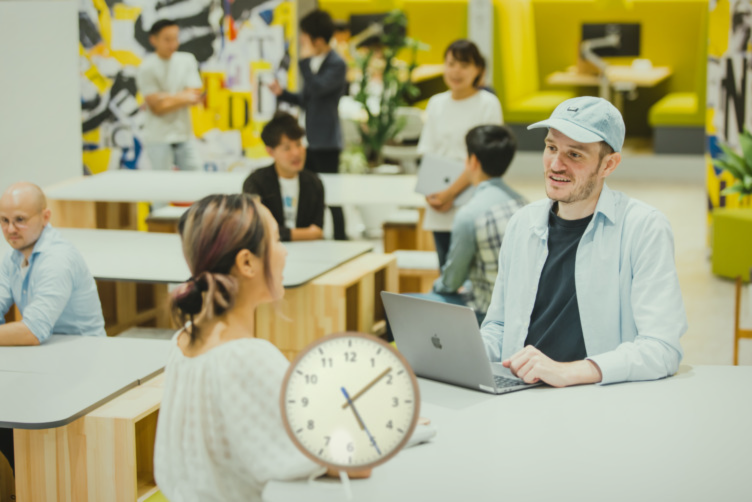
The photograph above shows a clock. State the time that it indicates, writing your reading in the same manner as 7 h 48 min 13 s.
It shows 5 h 08 min 25 s
